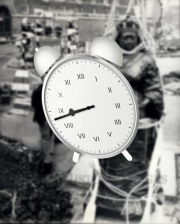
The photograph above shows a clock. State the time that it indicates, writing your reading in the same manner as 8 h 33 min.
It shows 8 h 43 min
